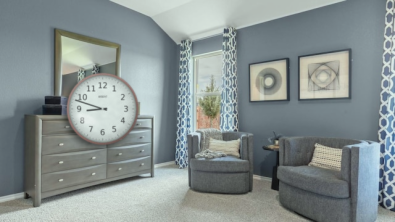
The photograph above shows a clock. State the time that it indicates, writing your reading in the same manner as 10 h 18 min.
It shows 8 h 48 min
